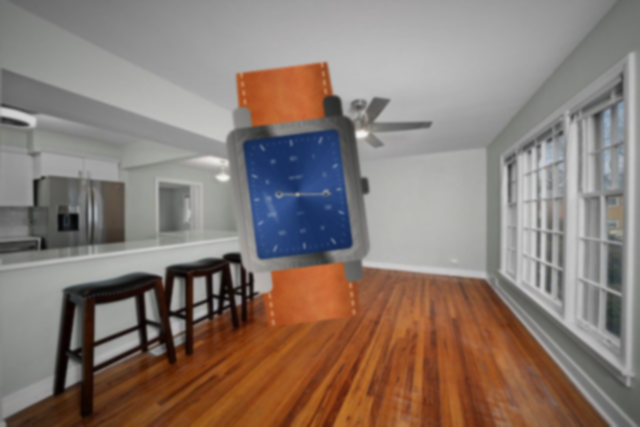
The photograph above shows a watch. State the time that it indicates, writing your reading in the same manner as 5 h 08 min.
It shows 9 h 16 min
